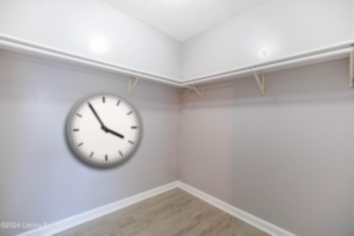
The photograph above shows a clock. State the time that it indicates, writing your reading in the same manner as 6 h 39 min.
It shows 3 h 55 min
